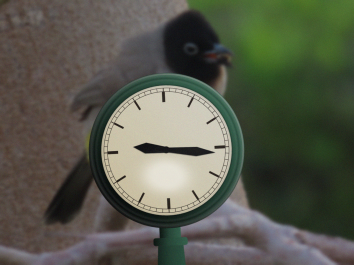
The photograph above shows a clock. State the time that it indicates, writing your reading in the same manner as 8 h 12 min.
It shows 9 h 16 min
